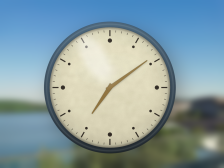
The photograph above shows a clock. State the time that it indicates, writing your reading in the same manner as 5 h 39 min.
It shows 7 h 09 min
